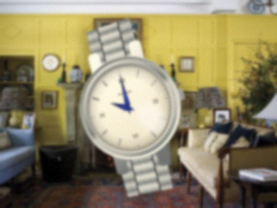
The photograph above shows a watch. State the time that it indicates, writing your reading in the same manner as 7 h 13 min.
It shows 10 h 00 min
